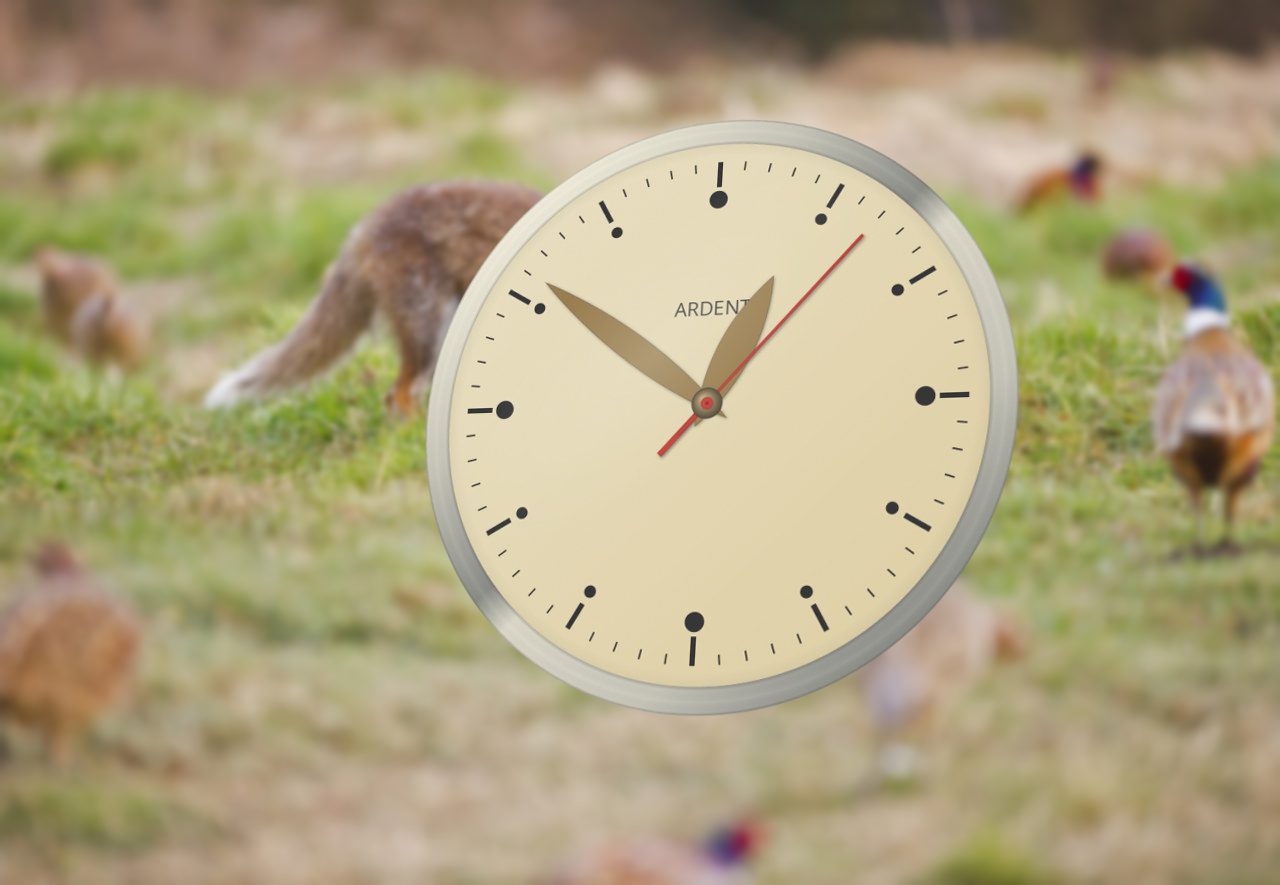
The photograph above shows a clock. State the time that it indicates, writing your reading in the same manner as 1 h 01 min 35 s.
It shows 12 h 51 min 07 s
